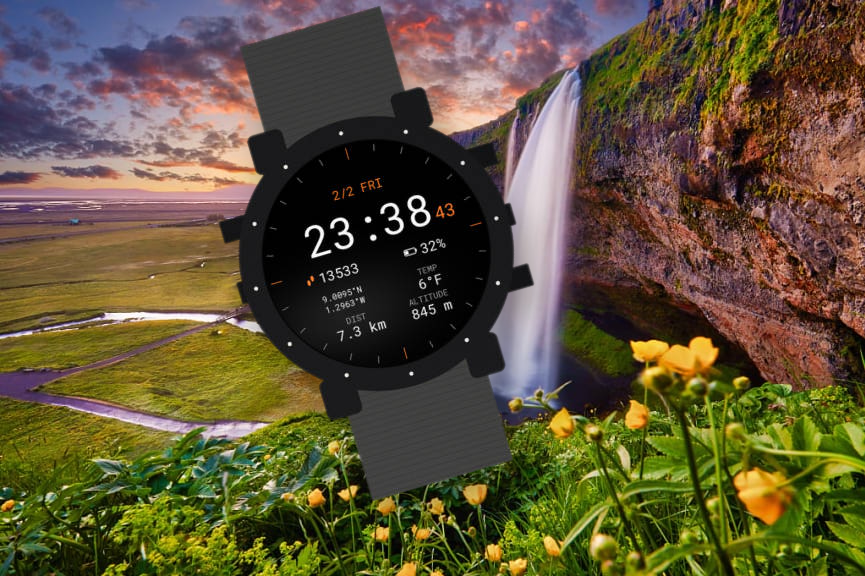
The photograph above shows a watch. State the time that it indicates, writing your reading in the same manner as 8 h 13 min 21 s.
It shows 23 h 38 min 43 s
